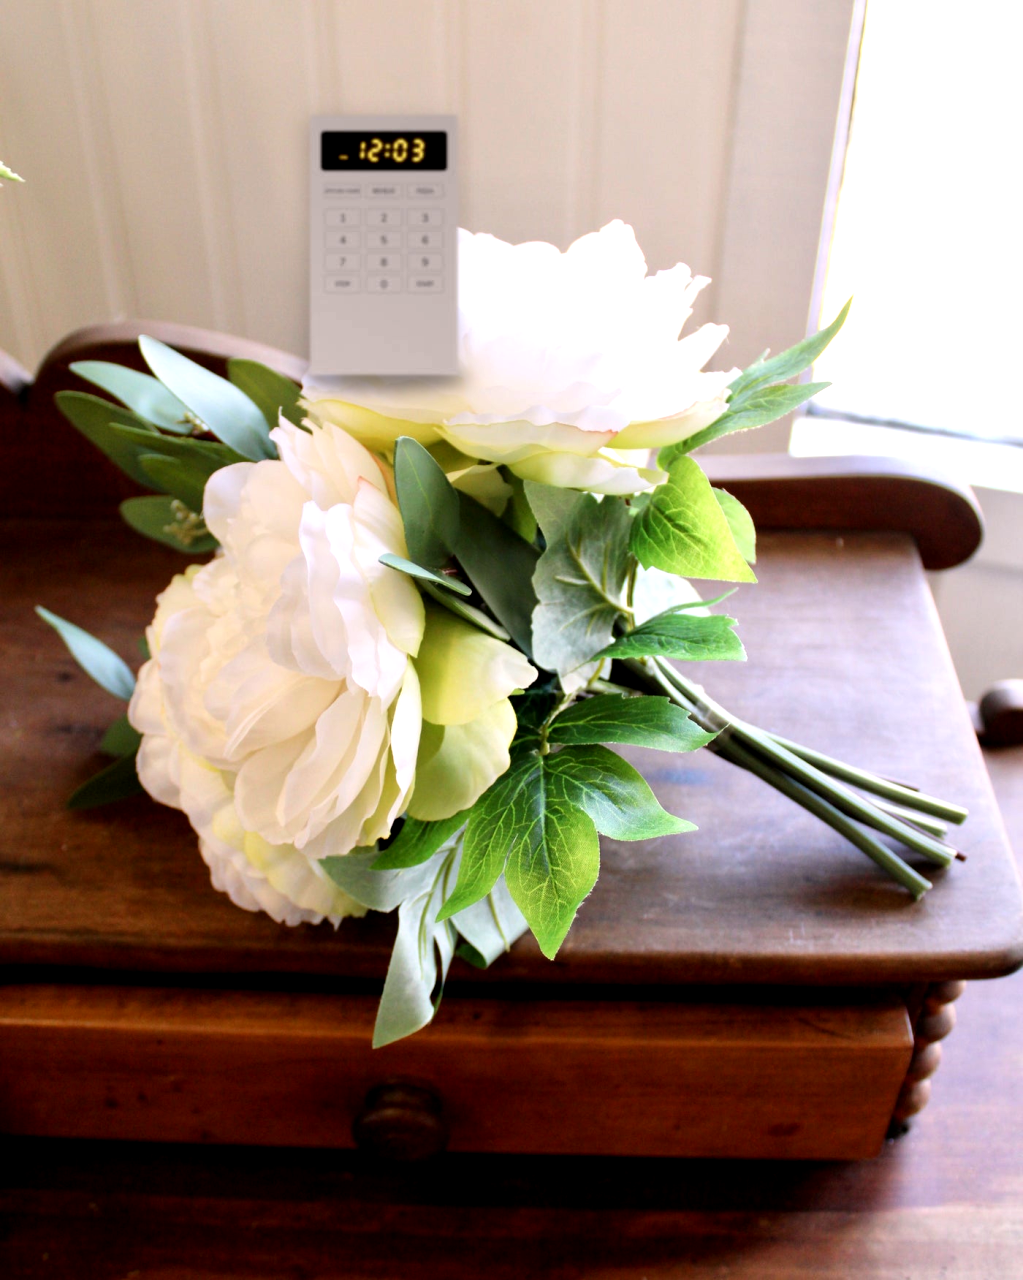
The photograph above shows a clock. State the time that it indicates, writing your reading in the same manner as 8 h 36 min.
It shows 12 h 03 min
